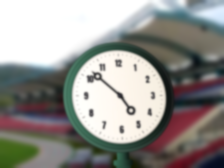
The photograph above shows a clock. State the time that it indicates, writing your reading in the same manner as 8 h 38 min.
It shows 4 h 52 min
